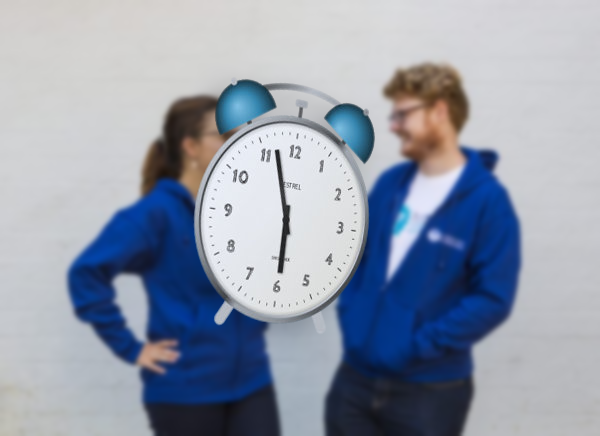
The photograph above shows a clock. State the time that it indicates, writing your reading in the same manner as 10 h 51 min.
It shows 5 h 57 min
